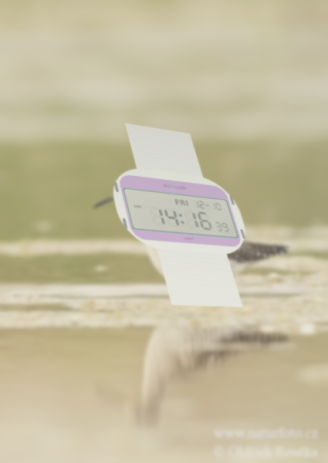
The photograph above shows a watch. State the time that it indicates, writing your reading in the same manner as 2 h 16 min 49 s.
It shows 14 h 16 min 39 s
